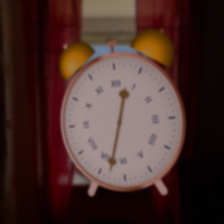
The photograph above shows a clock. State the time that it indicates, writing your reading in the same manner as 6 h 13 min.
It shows 12 h 33 min
